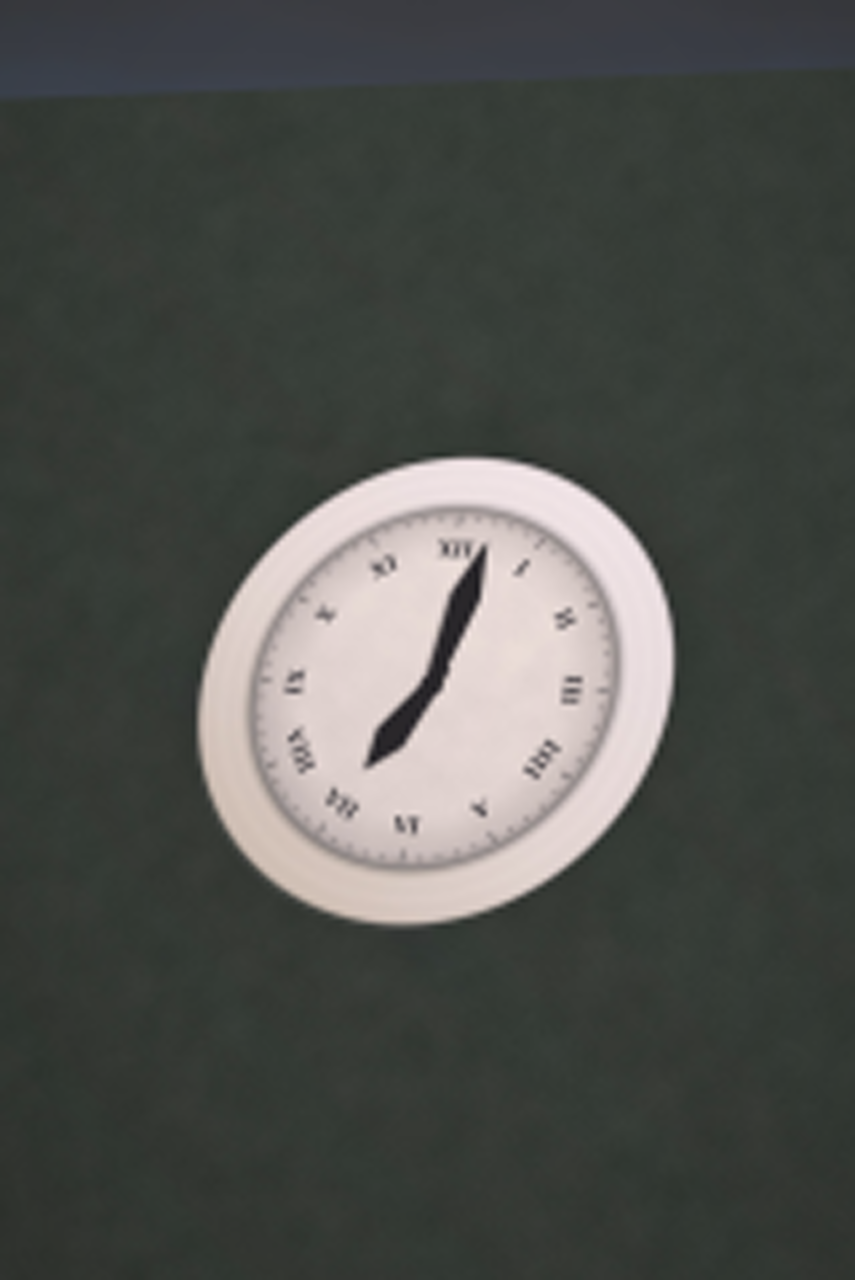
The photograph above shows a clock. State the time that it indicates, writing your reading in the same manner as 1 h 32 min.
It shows 7 h 02 min
